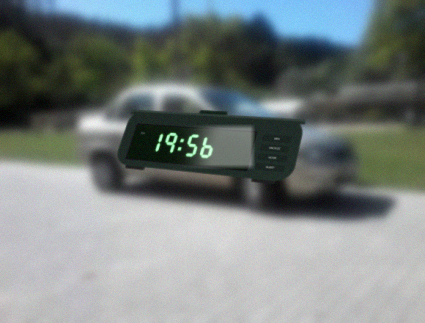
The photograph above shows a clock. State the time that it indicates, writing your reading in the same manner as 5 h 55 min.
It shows 19 h 56 min
